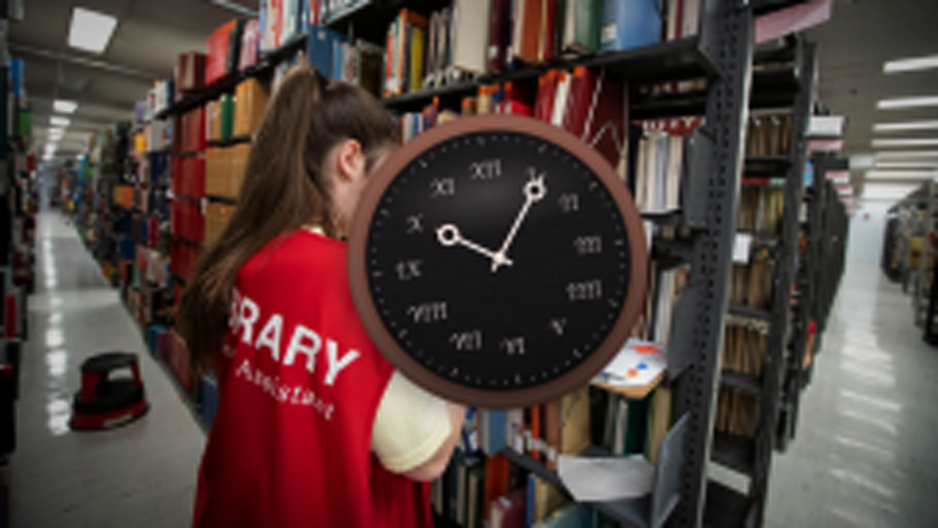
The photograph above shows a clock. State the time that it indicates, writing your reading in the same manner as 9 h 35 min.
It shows 10 h 06 min
